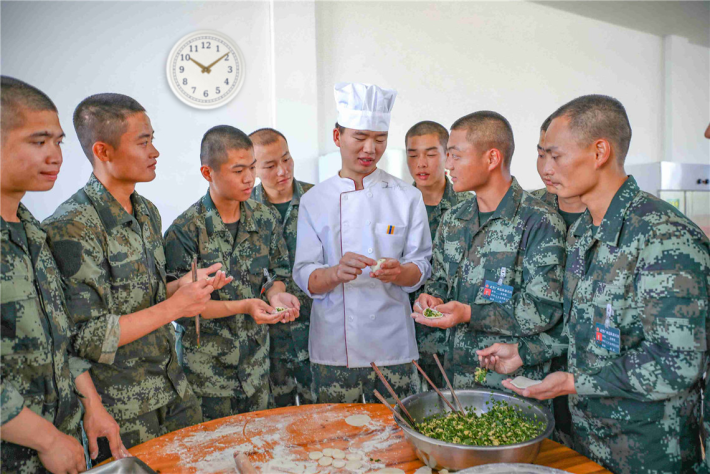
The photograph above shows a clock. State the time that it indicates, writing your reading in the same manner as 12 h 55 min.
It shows 10 h 09 min
